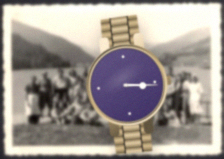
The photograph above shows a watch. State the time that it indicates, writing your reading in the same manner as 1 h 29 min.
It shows 3 h 16 min
